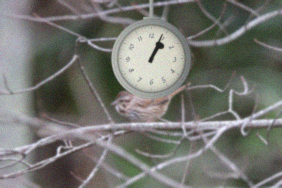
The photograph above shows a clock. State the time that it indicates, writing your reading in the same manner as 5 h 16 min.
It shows 1 h 04 min
